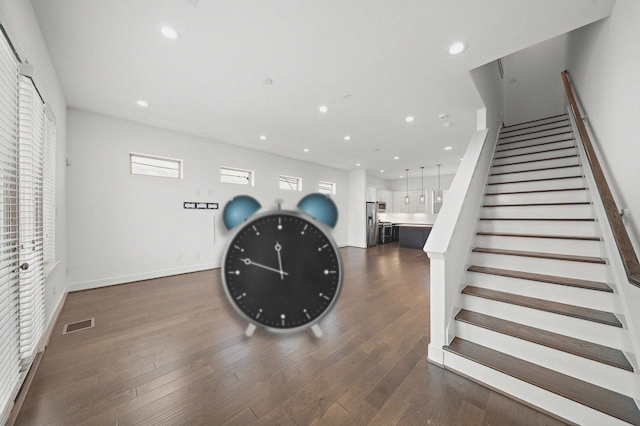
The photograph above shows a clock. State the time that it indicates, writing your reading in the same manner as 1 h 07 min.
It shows 11 h 48 min
